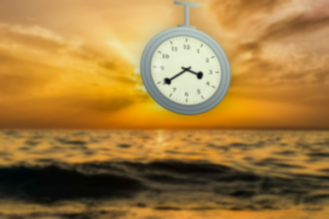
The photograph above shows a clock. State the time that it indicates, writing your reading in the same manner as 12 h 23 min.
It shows 3 h 39 min
